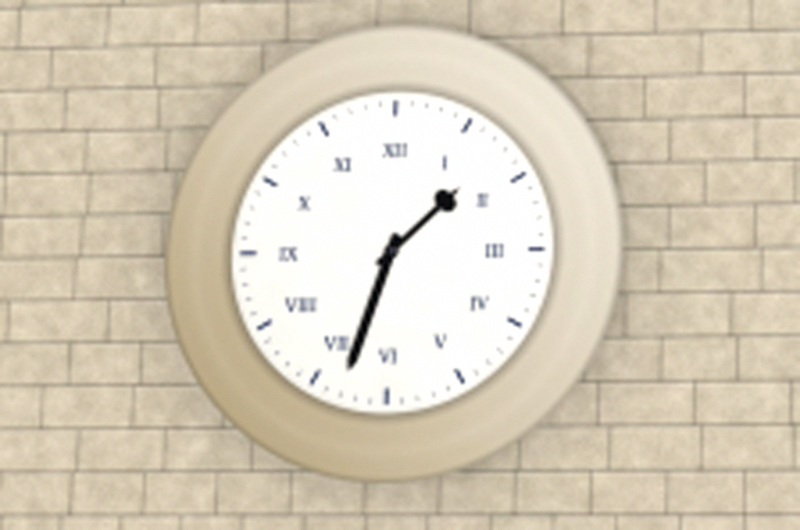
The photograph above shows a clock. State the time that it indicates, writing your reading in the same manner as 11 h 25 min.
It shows 1 h 33 min
